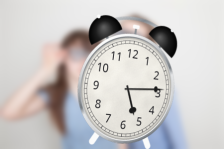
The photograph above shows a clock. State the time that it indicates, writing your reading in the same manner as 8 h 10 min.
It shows 5 h 14 min
